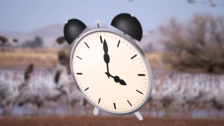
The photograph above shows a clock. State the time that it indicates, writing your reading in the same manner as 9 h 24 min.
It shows 4 h 01 min
